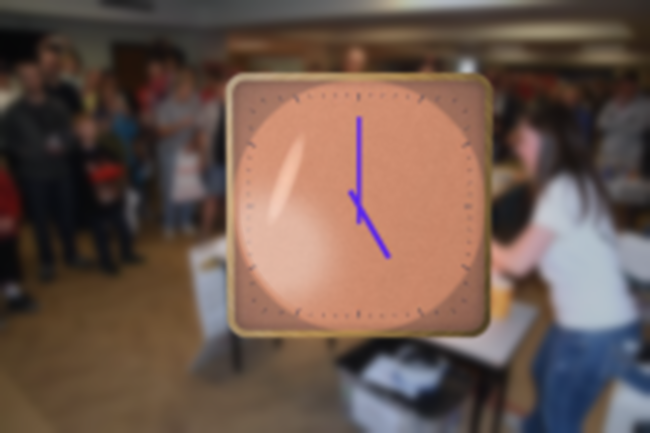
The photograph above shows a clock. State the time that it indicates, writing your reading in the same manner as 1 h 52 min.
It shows 5 h 00 min
